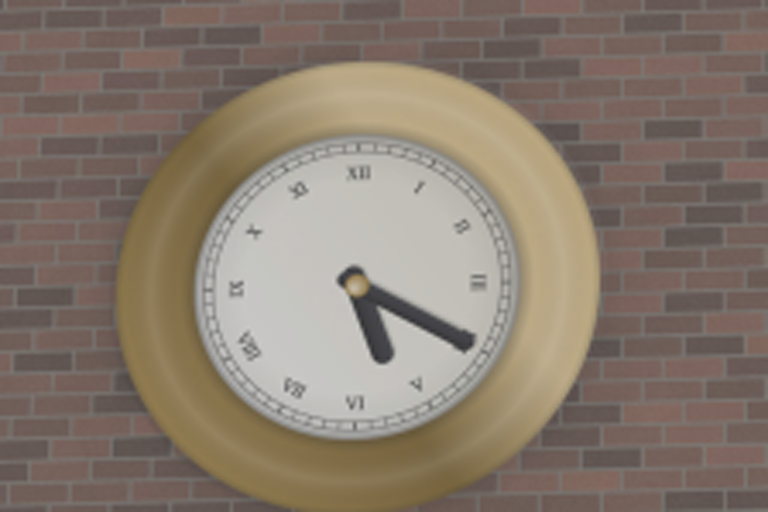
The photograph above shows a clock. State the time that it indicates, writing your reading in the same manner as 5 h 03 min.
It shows 5 h 20 min
